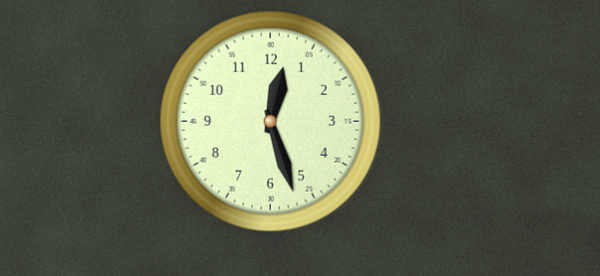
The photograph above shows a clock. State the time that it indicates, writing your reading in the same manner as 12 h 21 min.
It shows 12 h 27 min
